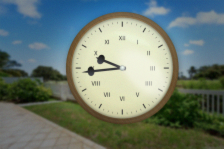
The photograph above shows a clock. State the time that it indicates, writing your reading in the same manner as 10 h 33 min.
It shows 9 h 44 min
